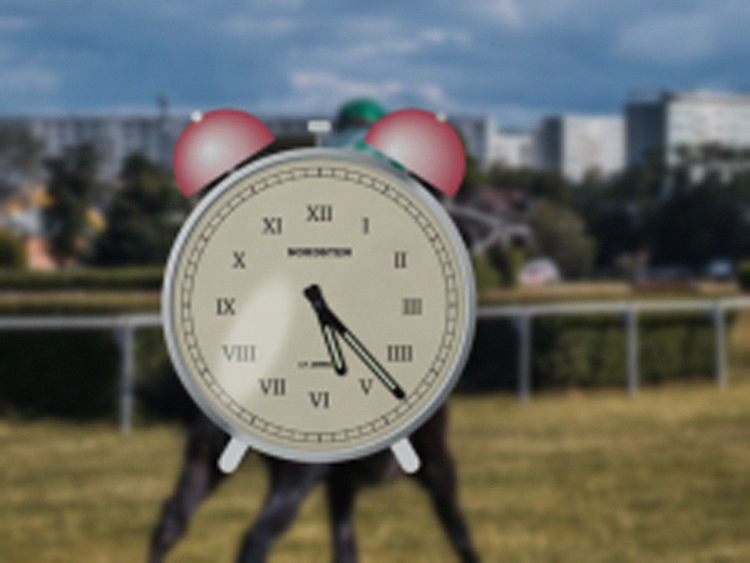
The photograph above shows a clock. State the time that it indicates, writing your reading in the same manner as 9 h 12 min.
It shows 5 h 23 min
